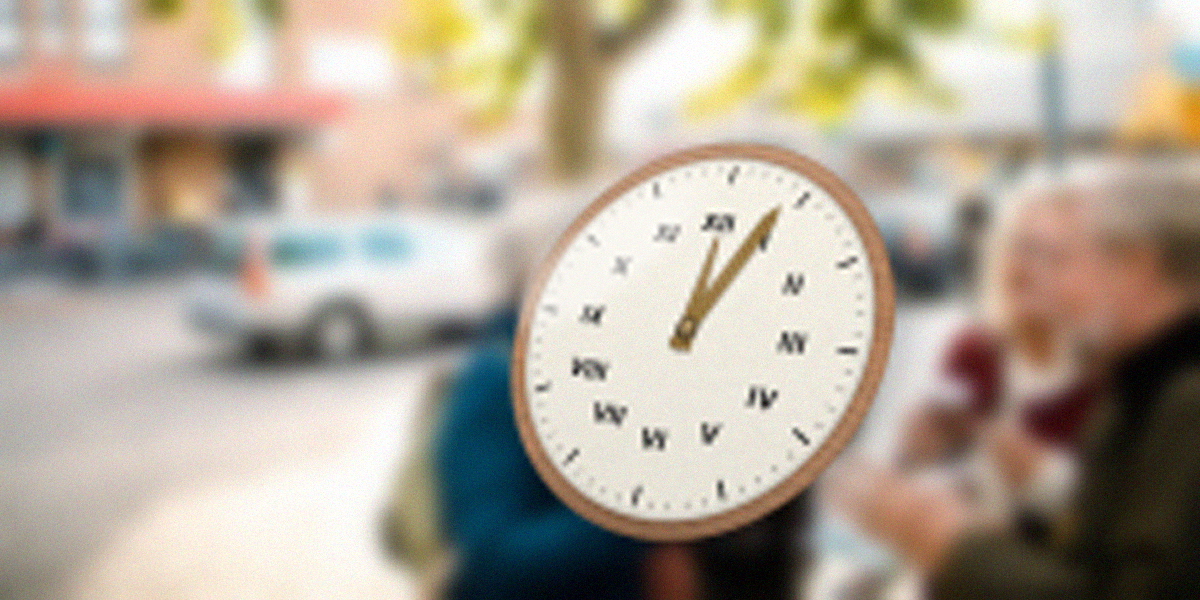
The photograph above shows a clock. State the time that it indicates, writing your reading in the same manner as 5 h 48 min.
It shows 12 h 04 min
